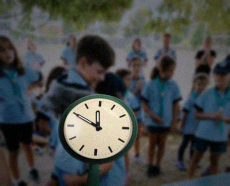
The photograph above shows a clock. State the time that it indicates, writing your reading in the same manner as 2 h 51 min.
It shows 11 h 50 min
